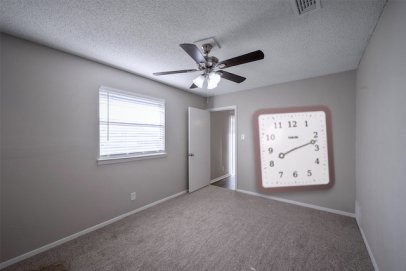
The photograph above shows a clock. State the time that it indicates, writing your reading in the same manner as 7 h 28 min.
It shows 8 h 12 min
